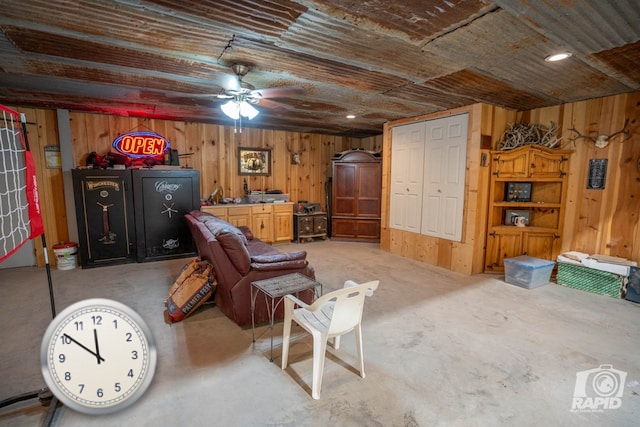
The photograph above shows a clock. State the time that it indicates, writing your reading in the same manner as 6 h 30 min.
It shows 11 h 51 min
